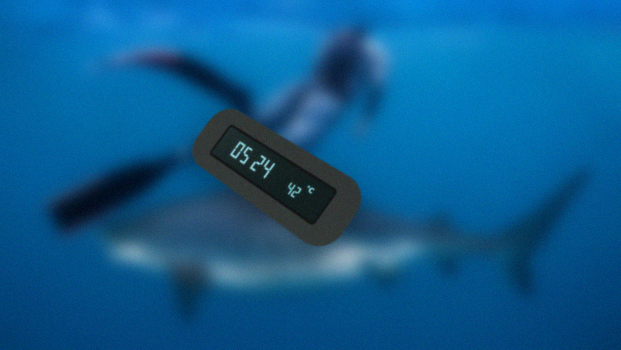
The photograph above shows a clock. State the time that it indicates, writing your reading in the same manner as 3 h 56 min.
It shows 5 h 24 min
